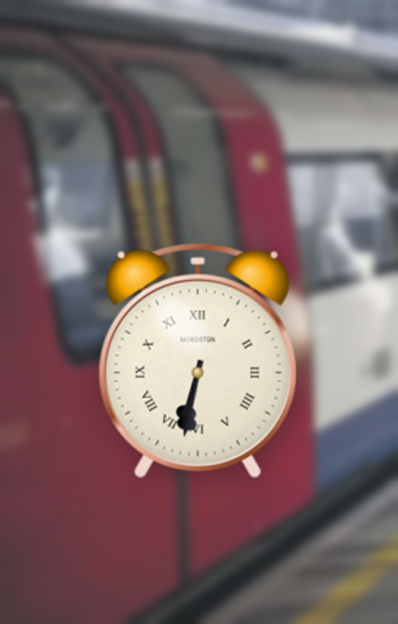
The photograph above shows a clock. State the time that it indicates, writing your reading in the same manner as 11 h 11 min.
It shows 6 h 32 min
